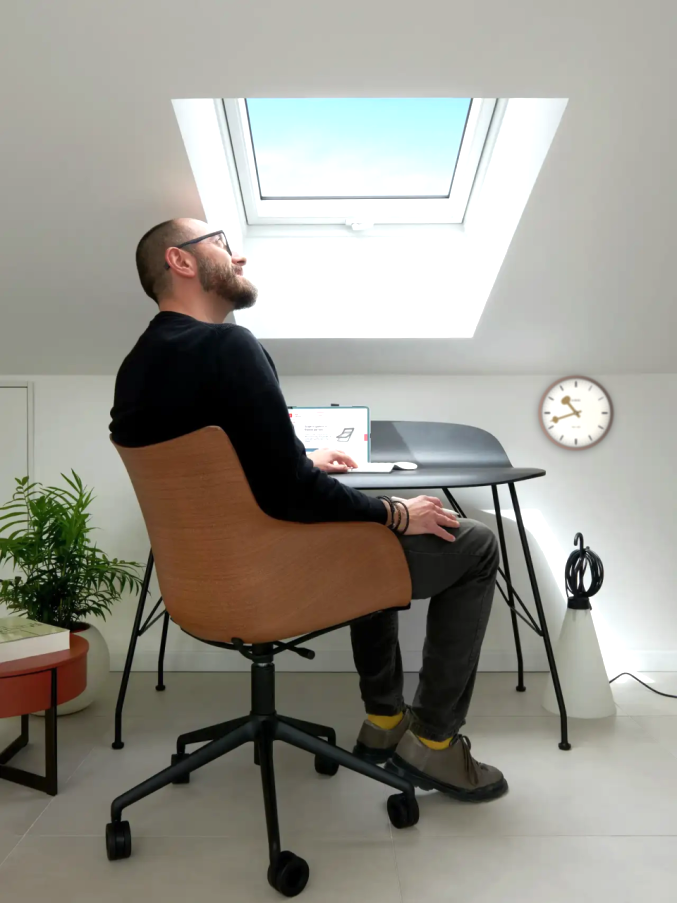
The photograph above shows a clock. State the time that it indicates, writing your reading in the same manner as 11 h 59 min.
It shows 10 h 42 min
